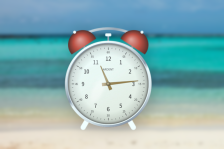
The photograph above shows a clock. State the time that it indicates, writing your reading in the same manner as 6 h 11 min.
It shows 11 h 14 min
